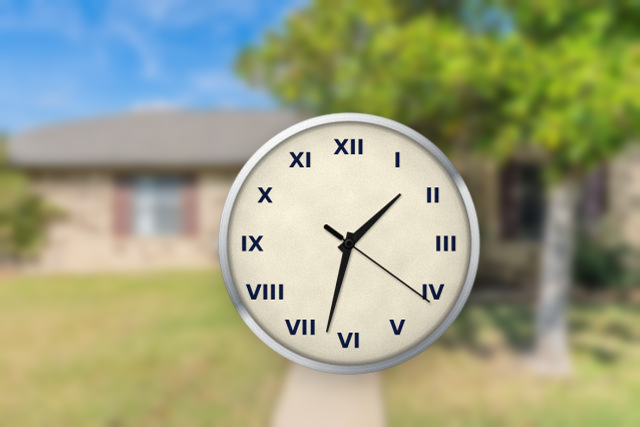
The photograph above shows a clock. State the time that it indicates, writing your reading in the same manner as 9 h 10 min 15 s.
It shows 1 h 32 min 21 s
